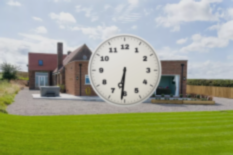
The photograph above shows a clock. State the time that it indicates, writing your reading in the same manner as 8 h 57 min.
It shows 6 h 31 min
